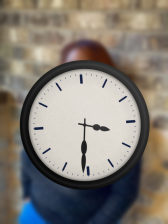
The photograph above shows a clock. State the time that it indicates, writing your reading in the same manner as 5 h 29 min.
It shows 3 h 31 min
